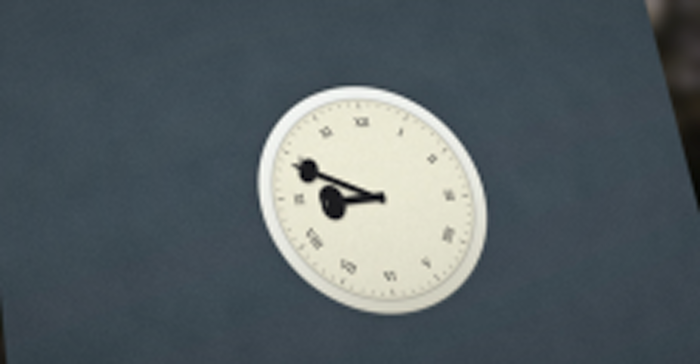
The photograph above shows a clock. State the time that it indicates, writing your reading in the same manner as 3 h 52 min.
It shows 8 h 49 min
